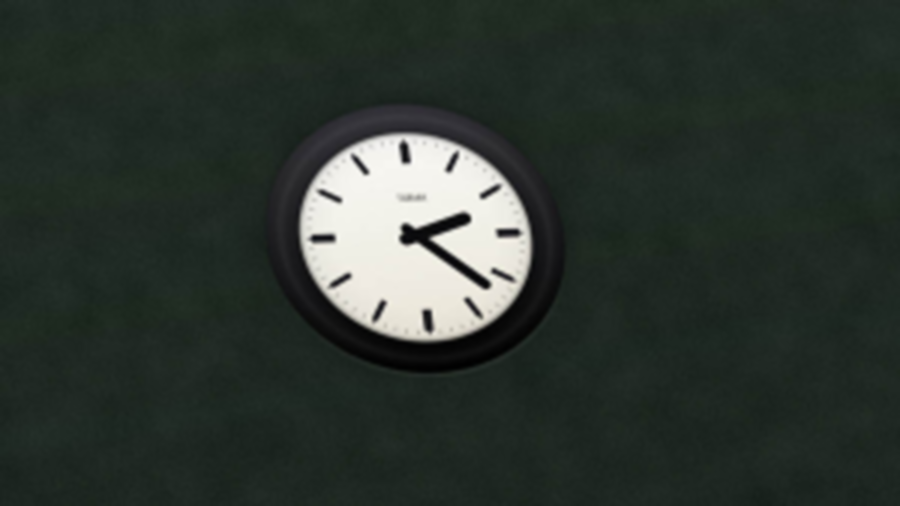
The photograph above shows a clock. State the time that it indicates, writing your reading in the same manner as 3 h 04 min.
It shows 2 h 22 min
